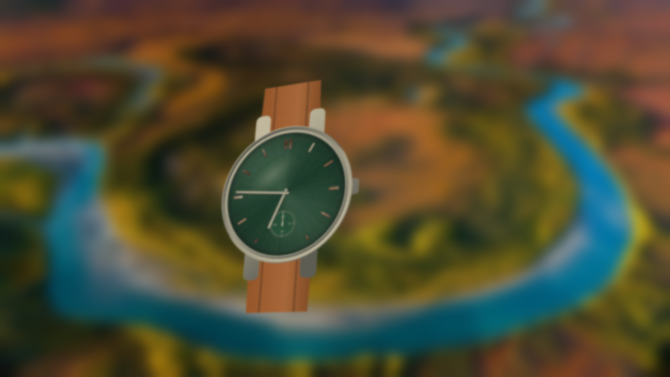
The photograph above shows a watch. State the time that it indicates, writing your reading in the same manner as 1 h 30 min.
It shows 6 h 46 min
